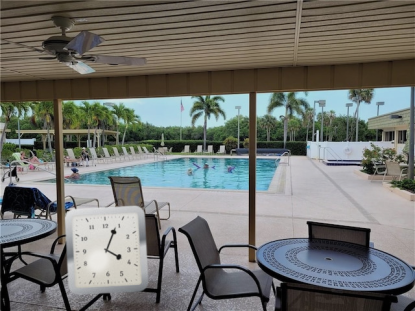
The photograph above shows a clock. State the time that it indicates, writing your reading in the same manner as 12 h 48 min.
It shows 4 h 04 min
